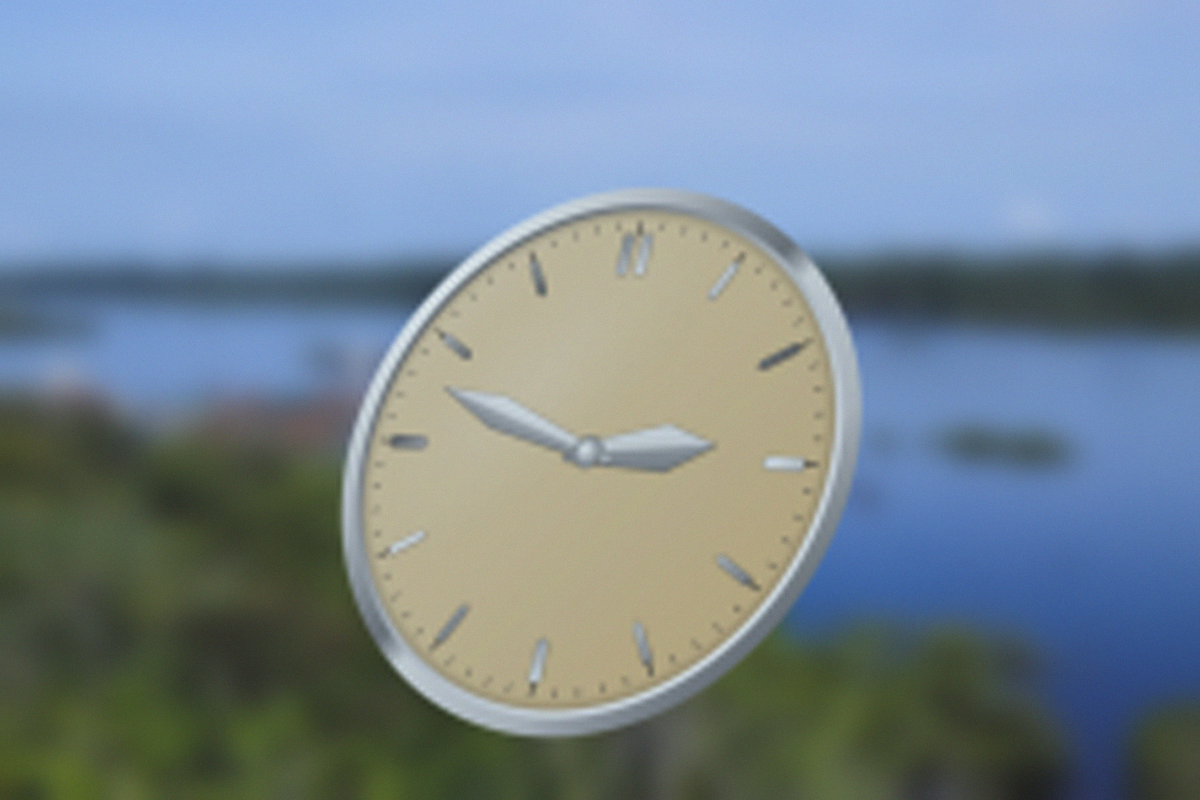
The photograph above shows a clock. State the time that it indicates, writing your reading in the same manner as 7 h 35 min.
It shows 2 h 48 min
